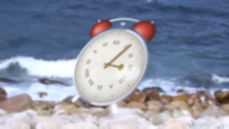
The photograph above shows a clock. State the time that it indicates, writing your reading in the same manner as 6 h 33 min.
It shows 3 h 06 min
